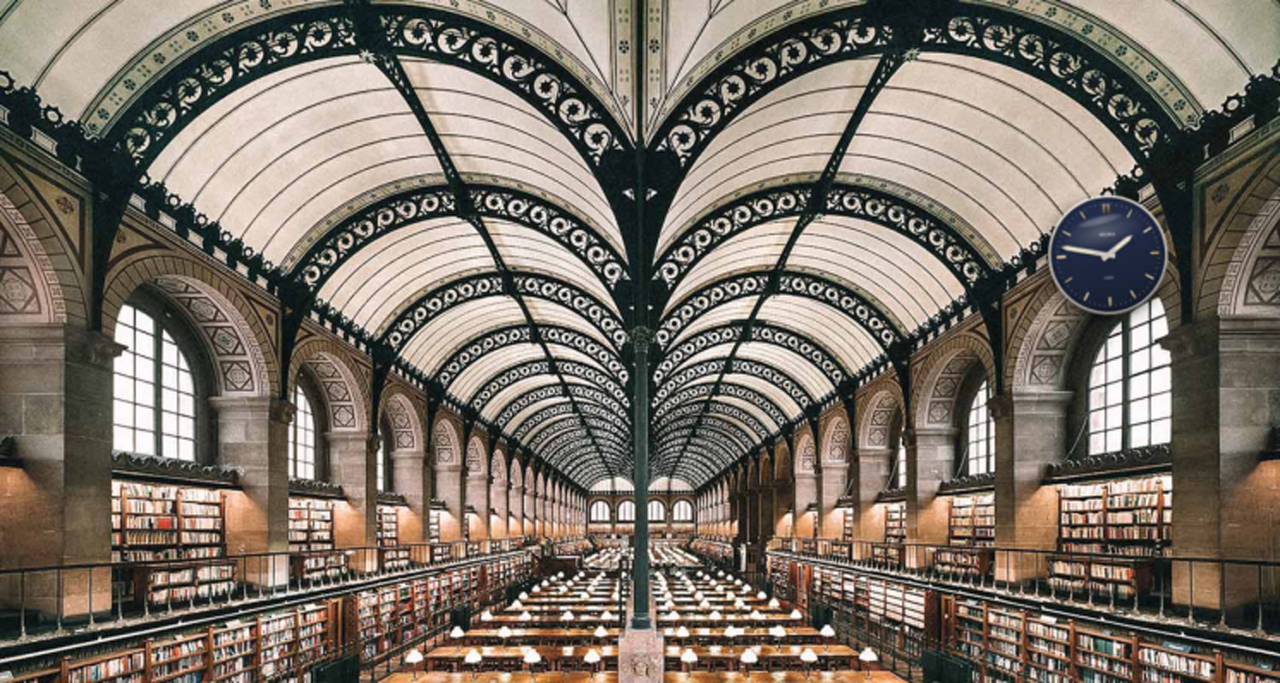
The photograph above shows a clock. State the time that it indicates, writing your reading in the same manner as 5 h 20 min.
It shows 1 h 47 min
